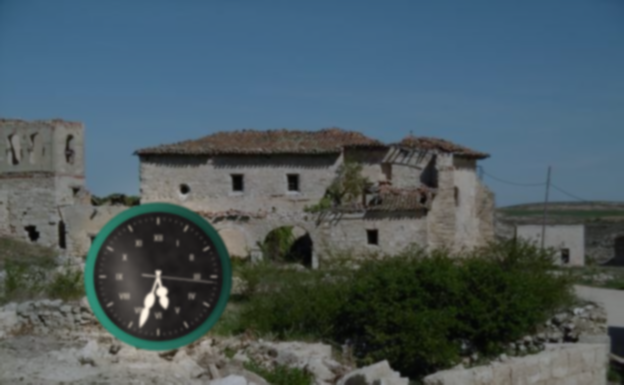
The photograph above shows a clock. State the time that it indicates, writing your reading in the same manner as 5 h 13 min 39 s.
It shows 5 h 33 min 16 s
